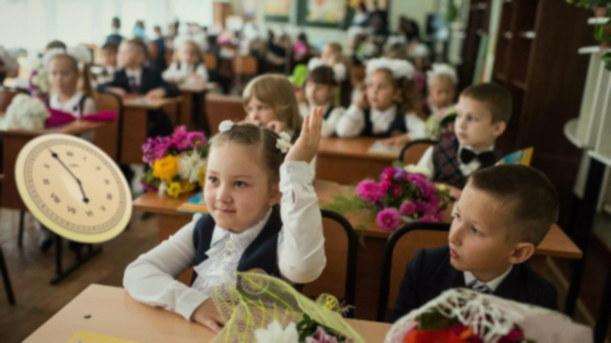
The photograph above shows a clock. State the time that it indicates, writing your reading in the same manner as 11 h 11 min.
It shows 5 h 55 min
